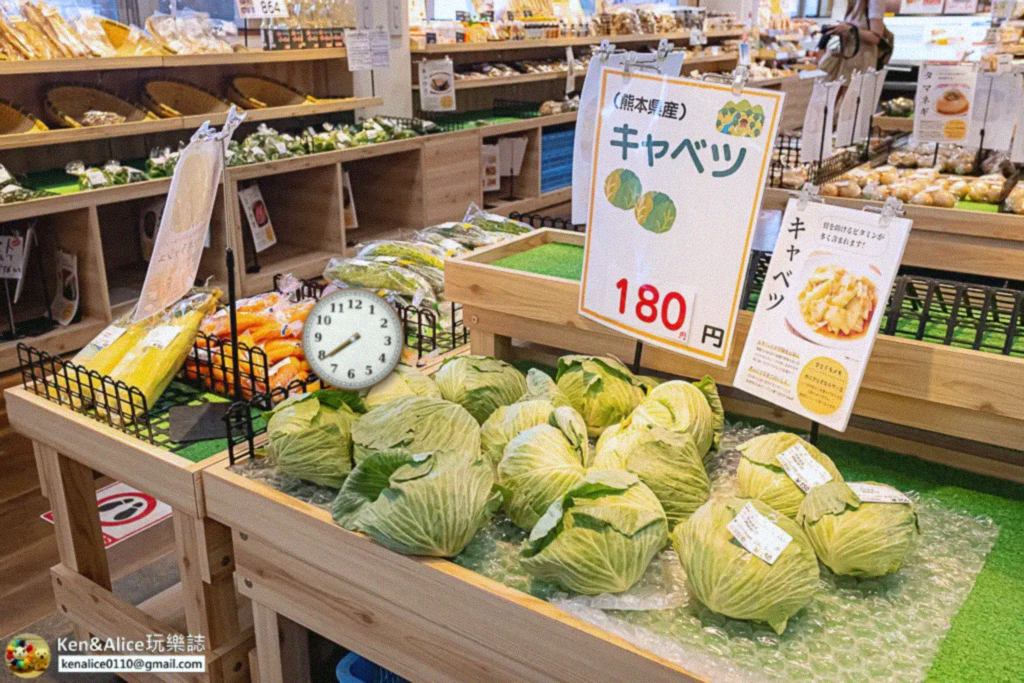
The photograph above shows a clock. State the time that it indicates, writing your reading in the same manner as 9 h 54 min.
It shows 7 h 39 min
